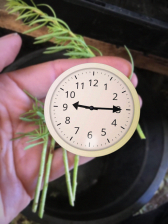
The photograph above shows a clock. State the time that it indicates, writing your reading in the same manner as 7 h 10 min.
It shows 9 h 15 min
